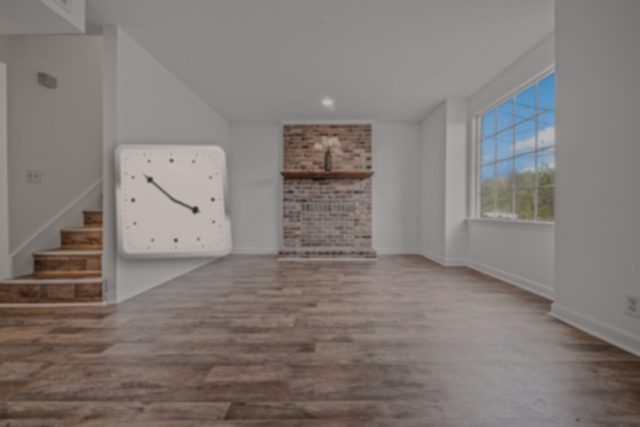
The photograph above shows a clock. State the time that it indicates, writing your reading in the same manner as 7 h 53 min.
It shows 3 h 52 min
